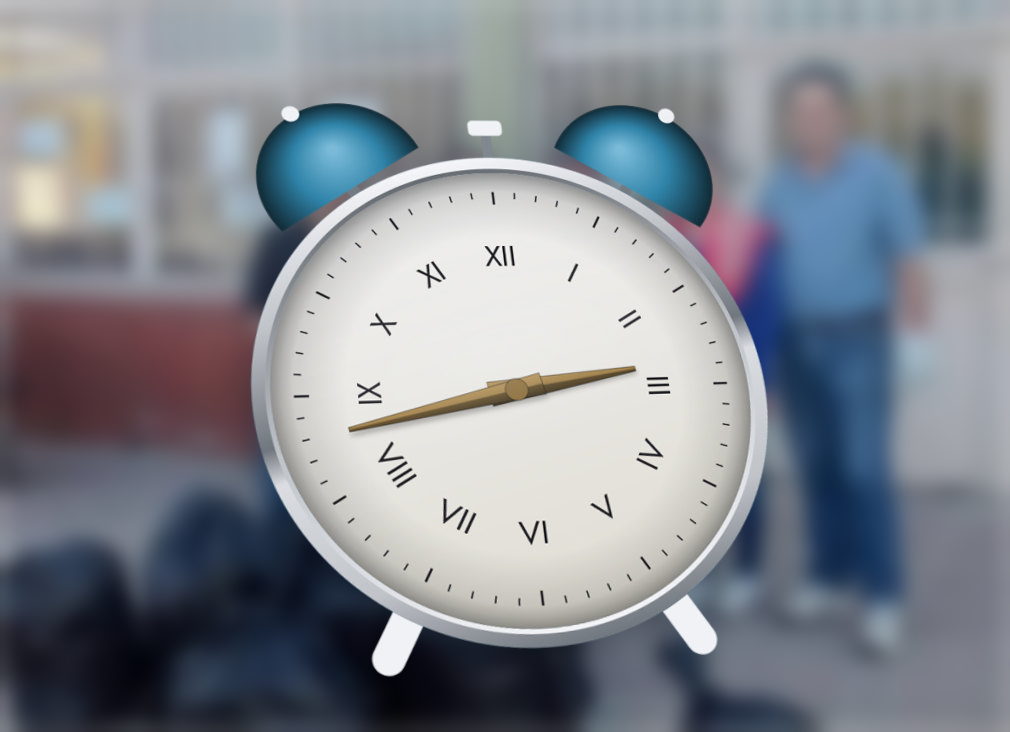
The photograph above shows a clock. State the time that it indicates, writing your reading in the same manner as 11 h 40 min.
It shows 2 h 43 min
